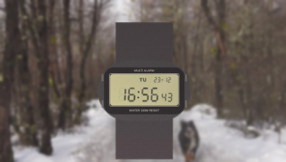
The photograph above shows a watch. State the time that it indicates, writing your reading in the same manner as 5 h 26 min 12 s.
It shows 16 h 56 min 43 s
